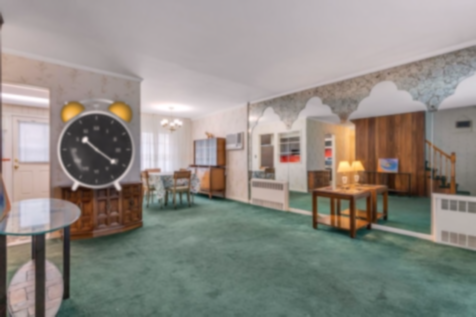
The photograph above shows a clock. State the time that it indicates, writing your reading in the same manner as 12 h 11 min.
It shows 10 h 21 min
